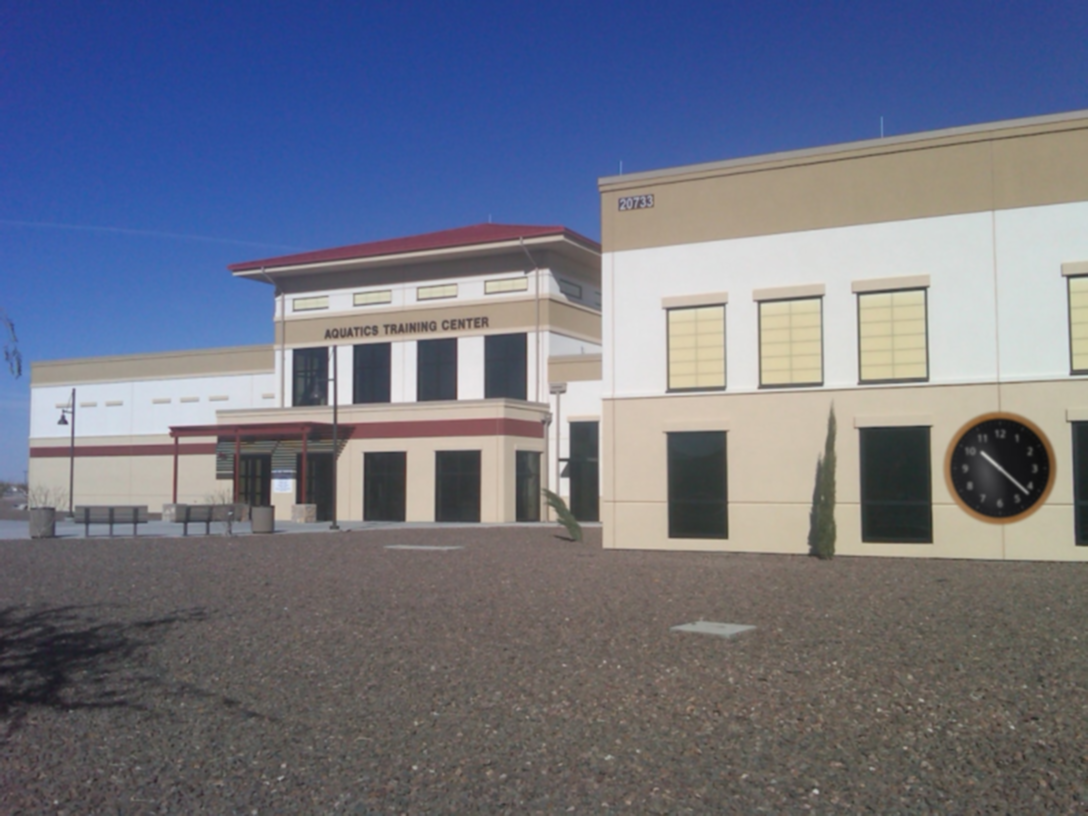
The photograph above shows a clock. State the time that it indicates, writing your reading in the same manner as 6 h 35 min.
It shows 10 h 22 min
